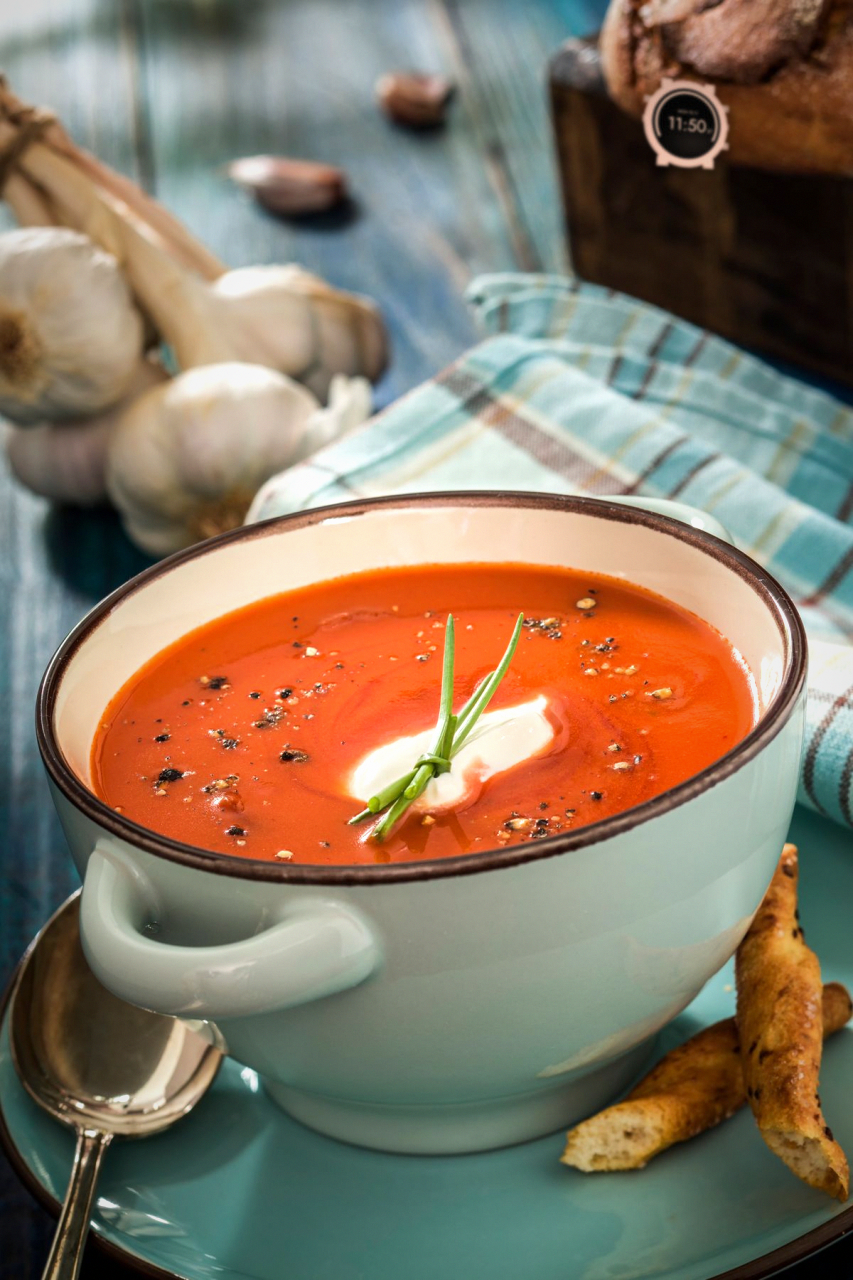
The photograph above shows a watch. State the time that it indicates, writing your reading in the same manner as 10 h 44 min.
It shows 11 h 50 min
